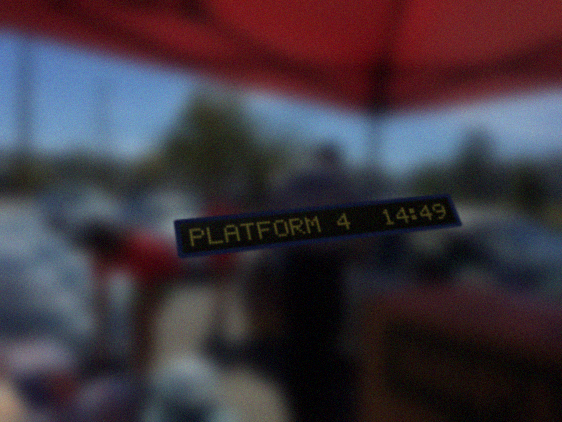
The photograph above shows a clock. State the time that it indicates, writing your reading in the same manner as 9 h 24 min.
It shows 14 h 49 min
